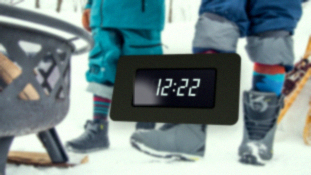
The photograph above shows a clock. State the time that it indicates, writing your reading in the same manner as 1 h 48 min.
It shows 12 h 22 min
